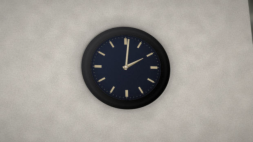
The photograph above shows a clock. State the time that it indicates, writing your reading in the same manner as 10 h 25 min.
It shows 2 h 01 min
